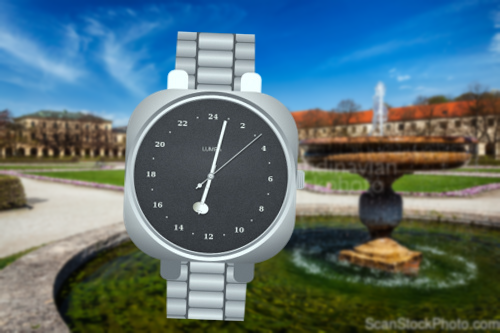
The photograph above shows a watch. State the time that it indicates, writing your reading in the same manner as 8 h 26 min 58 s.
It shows 13 h 02 min 08 s
